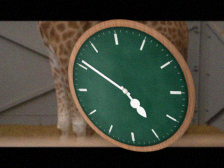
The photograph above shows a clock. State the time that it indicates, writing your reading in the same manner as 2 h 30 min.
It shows 4 h 51 min
